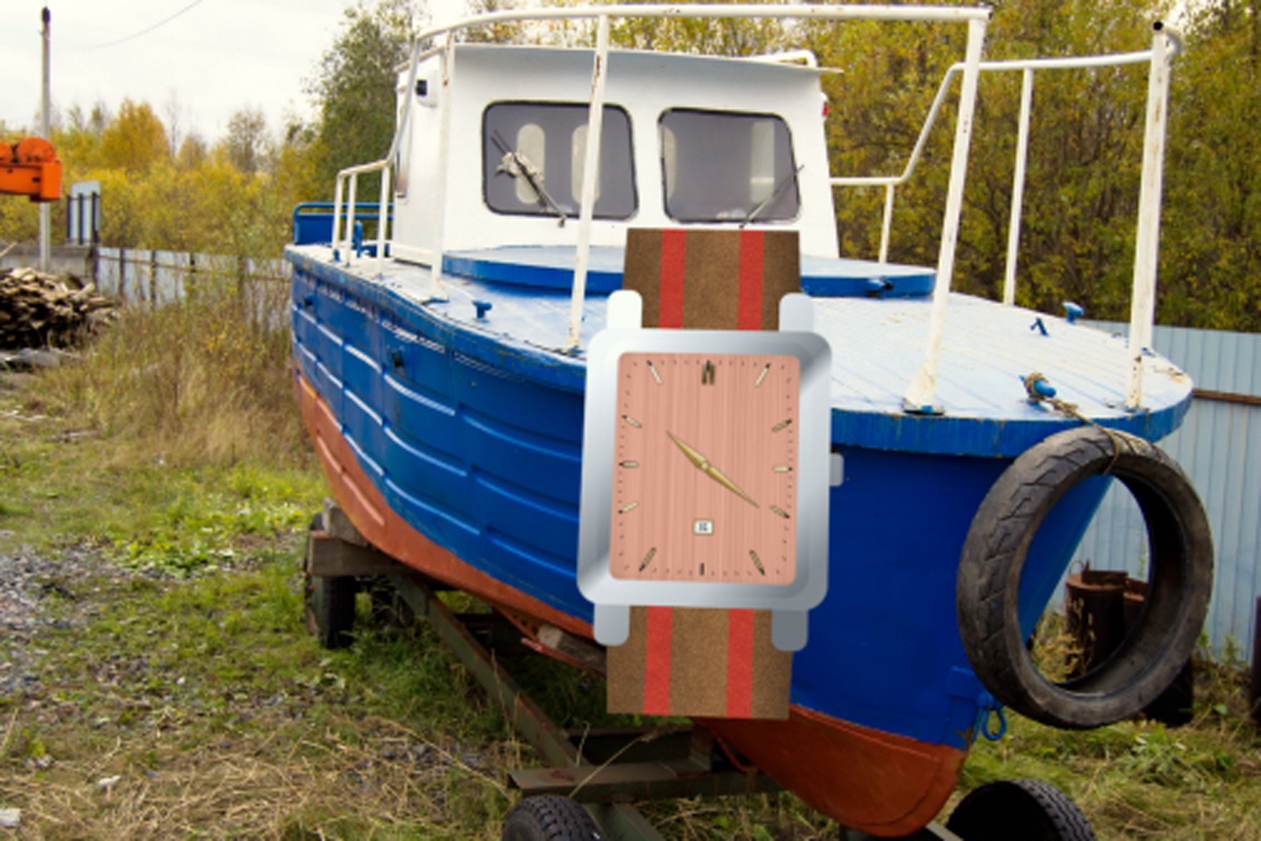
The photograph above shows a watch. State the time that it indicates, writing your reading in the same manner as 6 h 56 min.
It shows 10 h 21 min
